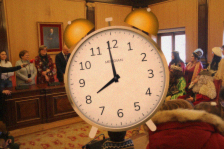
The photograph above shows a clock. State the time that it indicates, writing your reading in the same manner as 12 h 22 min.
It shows 7 h 59 min
